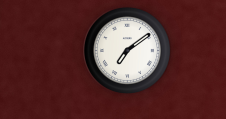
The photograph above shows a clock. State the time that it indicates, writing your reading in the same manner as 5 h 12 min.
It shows 7 h 09 min
